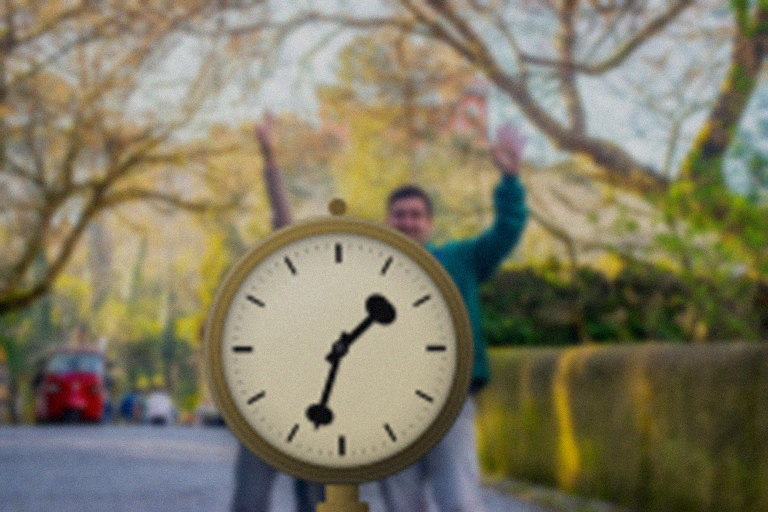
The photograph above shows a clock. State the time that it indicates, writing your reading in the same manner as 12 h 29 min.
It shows 1 h 33 min
